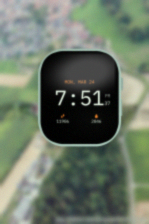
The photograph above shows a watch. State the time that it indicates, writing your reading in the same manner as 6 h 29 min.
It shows 7 h 51 min
